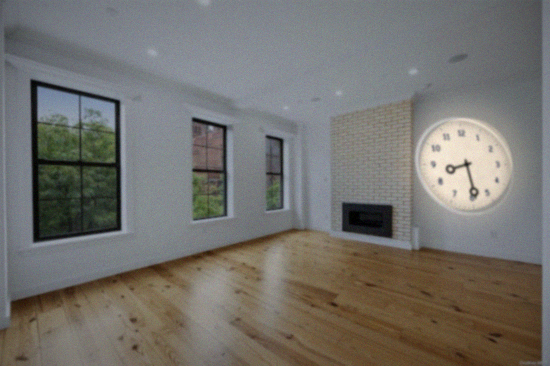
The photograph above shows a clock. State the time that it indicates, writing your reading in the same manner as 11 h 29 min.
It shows 8 h 29 min
